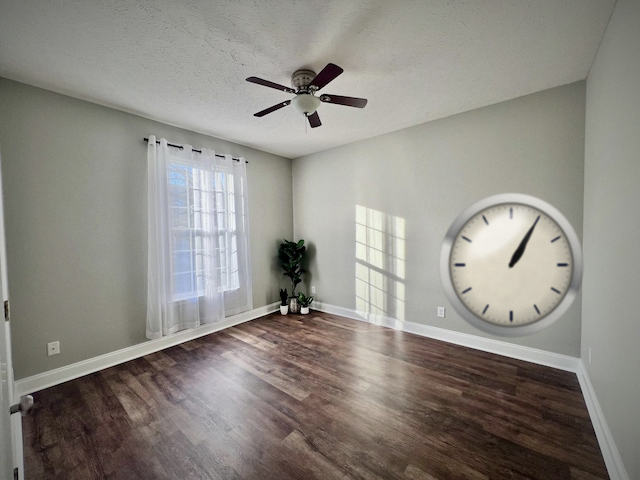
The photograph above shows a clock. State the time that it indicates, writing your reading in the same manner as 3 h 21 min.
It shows 1 h 05 min
